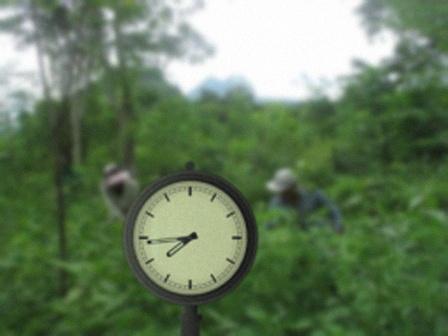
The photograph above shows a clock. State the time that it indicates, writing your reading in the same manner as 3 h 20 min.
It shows 7 h 44 min
